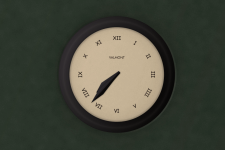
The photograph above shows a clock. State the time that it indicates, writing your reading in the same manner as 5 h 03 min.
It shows 7 h 37 min
